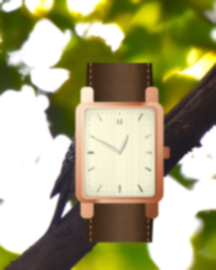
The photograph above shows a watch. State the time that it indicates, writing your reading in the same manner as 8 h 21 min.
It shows 12 h 50 min
